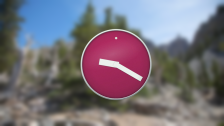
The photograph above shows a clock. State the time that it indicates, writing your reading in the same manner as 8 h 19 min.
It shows 9 h 20 min
